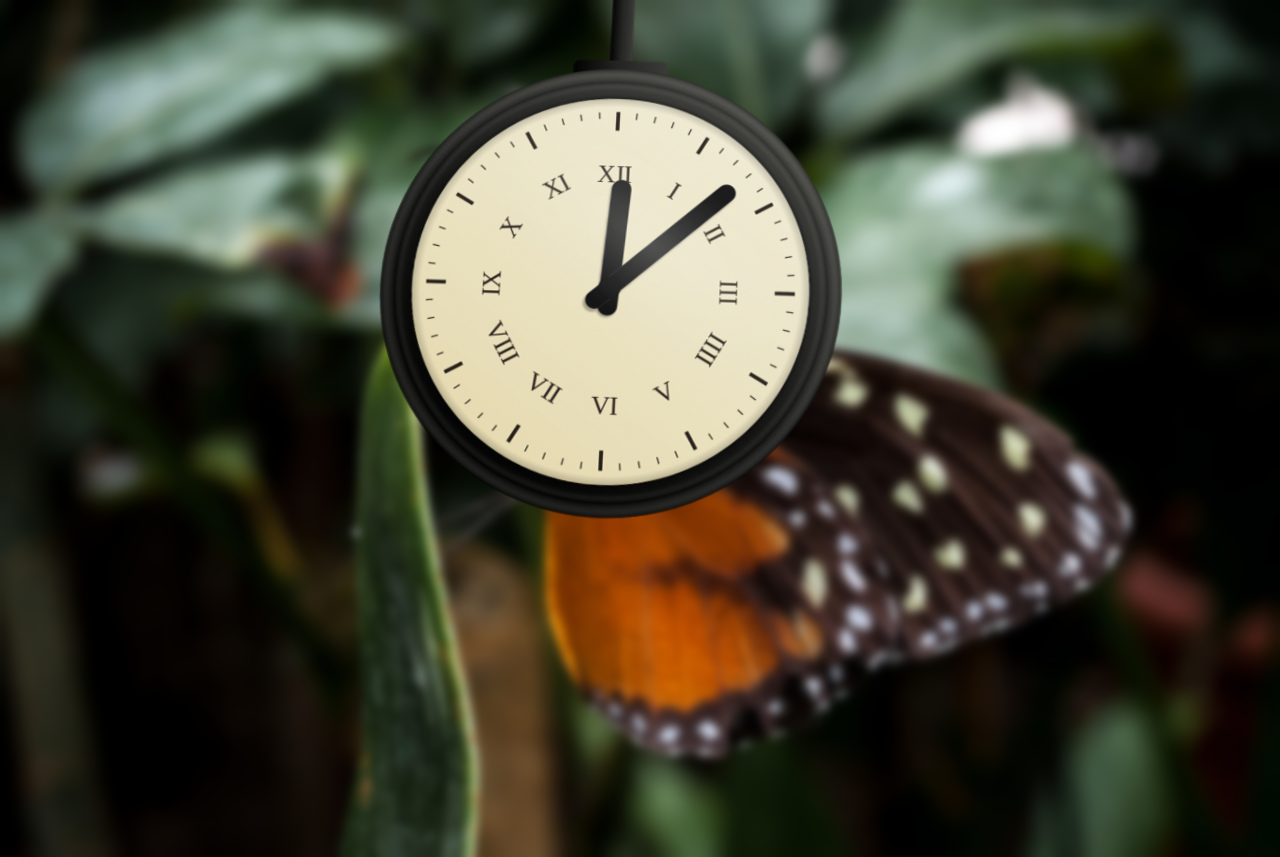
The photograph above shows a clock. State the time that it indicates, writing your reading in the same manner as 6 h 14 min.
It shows 12 h 08 min
